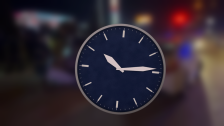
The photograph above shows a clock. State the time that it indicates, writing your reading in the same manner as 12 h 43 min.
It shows 10 h 14 min
